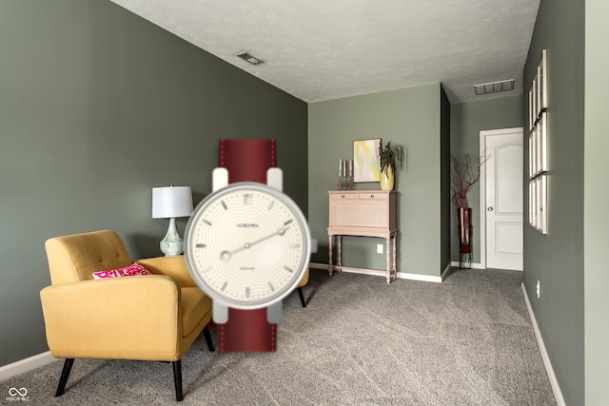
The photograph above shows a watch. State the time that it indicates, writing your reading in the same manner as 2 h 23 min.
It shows 8 h 11 min
